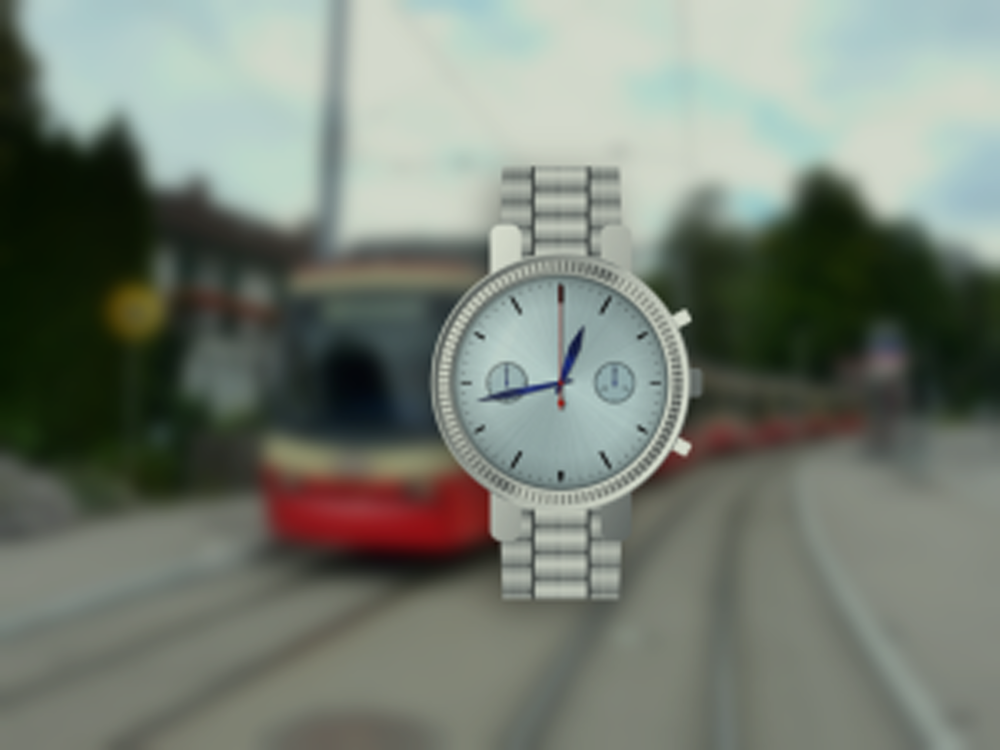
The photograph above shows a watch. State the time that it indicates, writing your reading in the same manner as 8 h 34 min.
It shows 12 h 43 min
